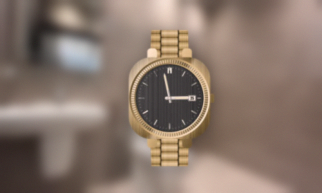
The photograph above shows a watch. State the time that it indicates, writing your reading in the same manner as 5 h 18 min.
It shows 2 h 58 min
